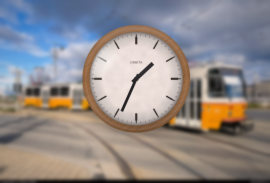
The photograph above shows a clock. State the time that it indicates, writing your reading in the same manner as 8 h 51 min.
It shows 1 h 34 min
